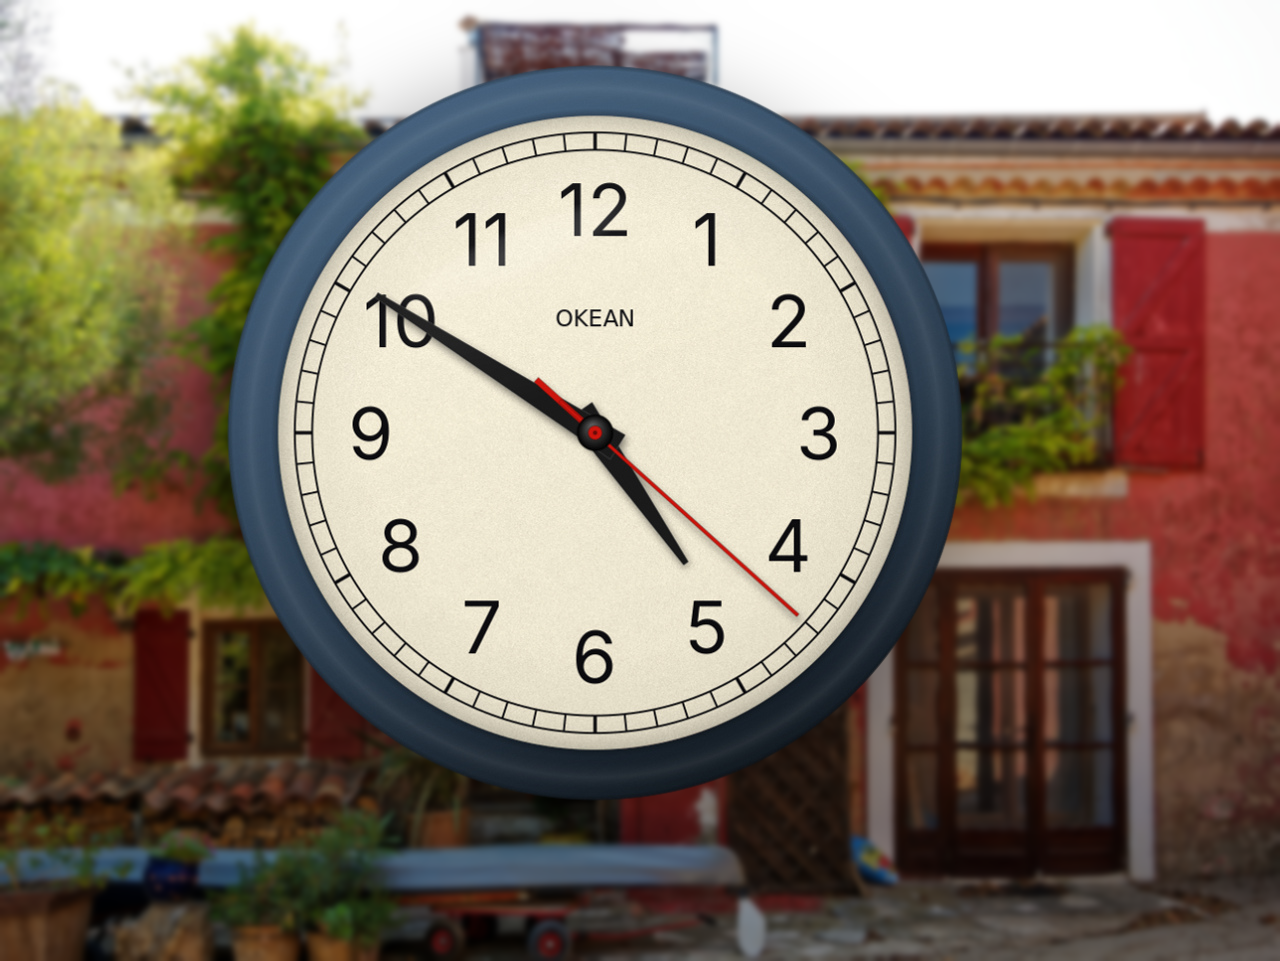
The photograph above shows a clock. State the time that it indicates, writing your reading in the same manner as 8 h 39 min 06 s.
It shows 4 h 50 min 22 s
